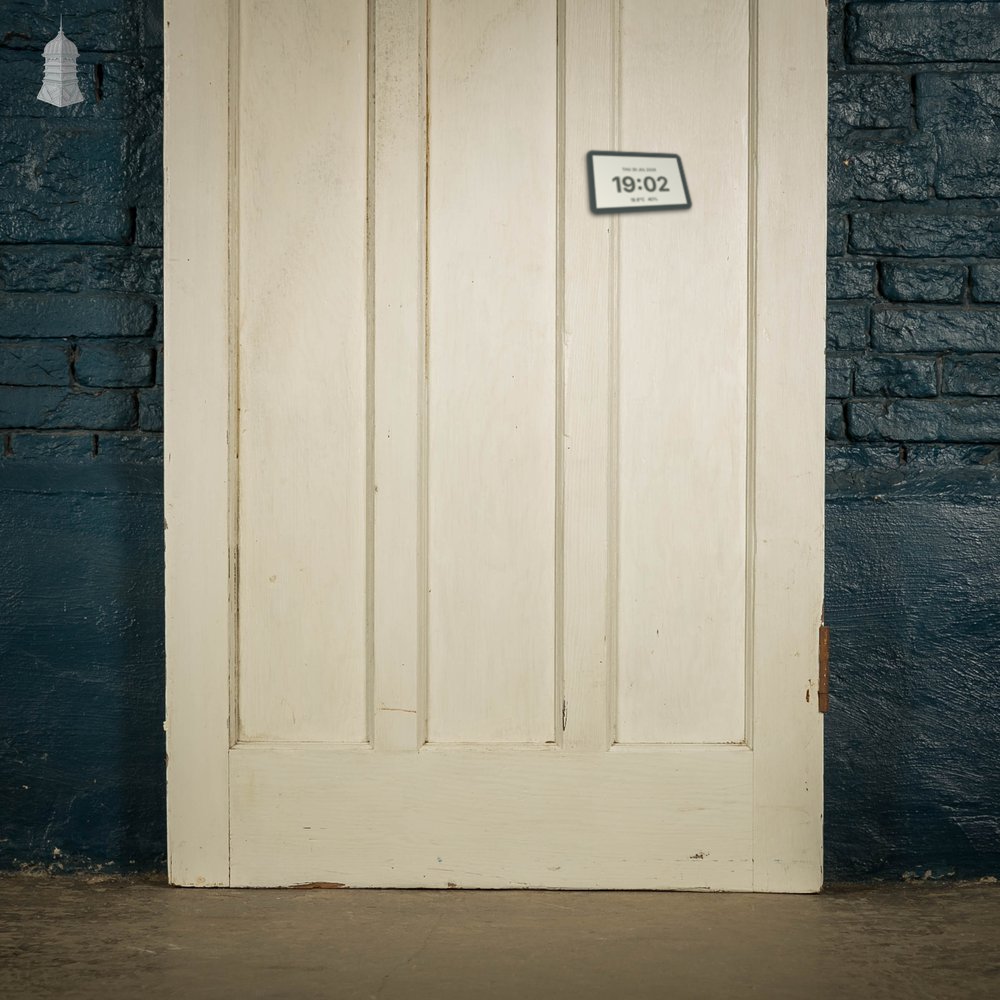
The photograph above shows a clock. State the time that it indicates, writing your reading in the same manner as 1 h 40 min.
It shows 19 h 02 min
